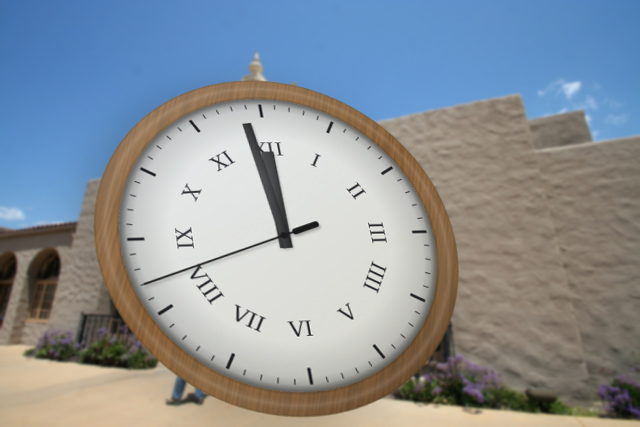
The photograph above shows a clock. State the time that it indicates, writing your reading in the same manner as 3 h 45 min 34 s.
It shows 11 h 58 min 42 s
